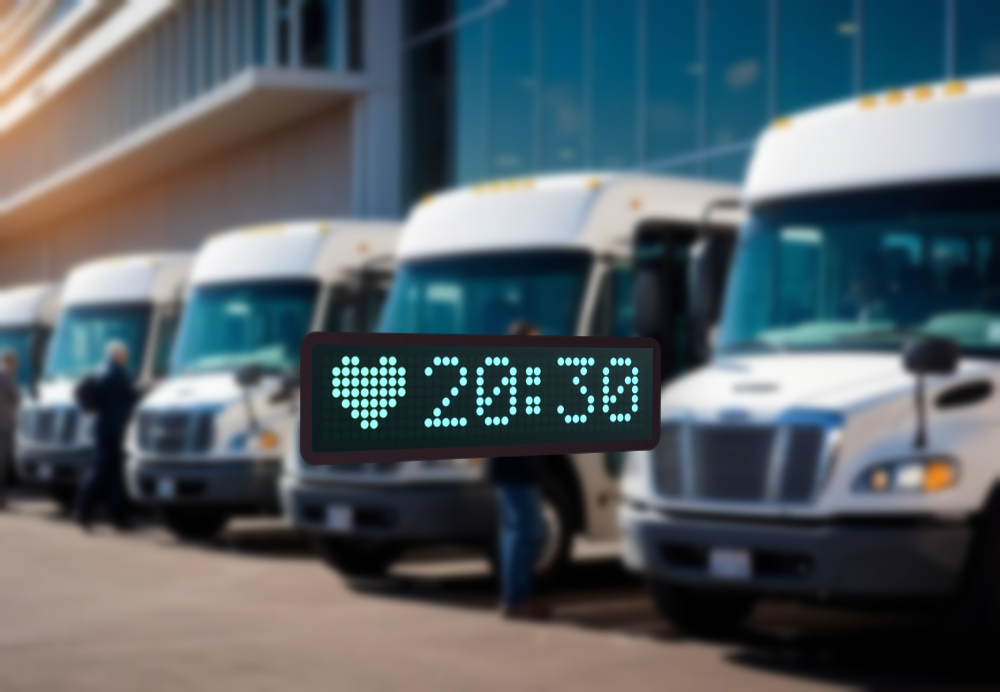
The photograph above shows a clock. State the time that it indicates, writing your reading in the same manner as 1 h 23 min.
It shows 20 h 30 min
